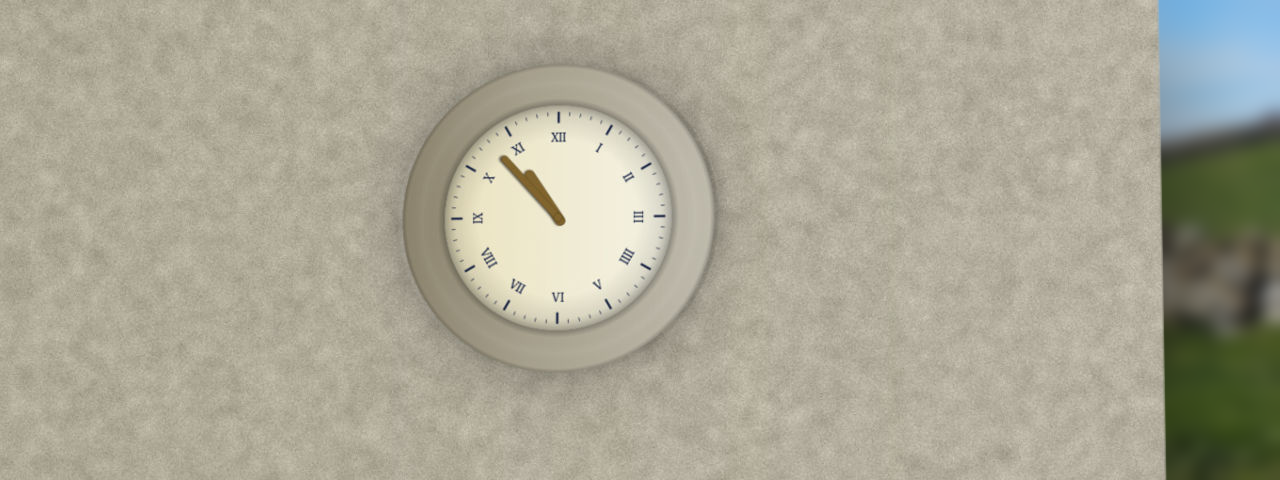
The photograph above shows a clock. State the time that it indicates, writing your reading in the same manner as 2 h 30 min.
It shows 10 h 53 min
